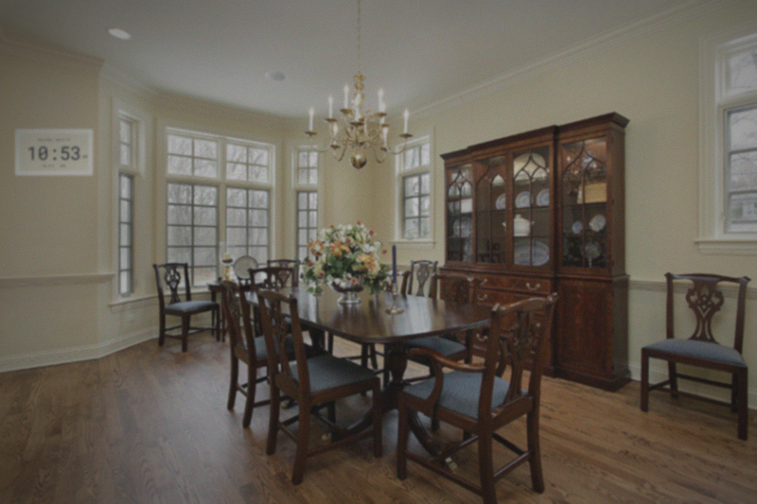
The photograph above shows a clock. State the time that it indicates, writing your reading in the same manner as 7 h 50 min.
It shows 10 h 53 min
